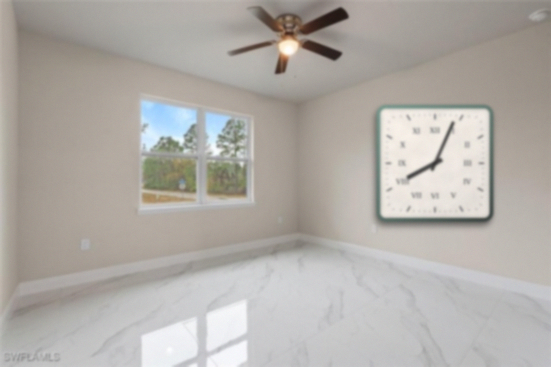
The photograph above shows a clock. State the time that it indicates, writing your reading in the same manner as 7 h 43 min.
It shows 8 h 04 min
